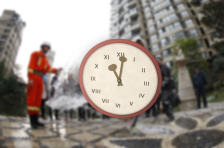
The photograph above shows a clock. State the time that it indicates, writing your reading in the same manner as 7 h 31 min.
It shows 11 h 01 min
